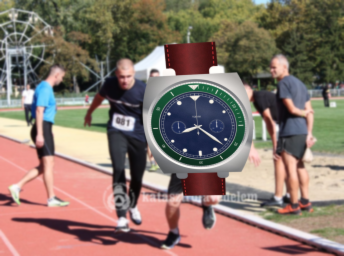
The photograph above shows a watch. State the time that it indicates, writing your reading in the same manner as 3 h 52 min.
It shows 8 h 22 min
